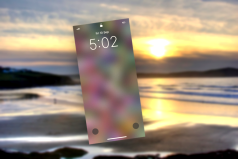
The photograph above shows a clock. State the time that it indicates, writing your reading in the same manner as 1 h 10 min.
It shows 5 h 02 min
